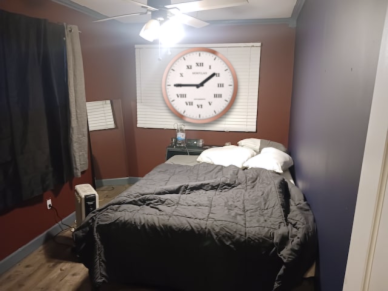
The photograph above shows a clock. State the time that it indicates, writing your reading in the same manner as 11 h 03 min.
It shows 1 h 45 min
